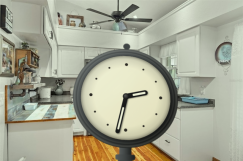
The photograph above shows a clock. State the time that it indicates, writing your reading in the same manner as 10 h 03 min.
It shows 2 h 32 min
